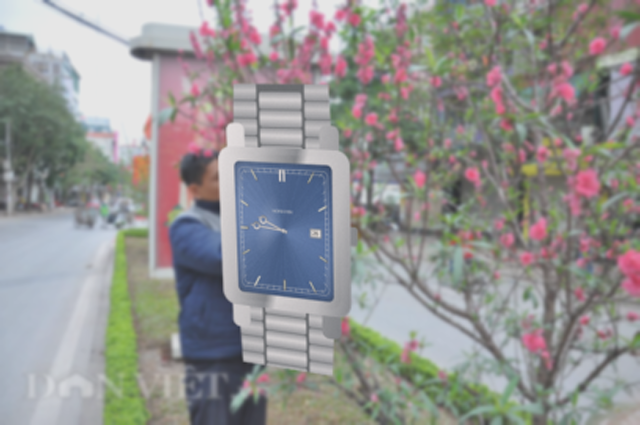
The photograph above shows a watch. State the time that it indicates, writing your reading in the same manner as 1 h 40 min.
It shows 9 h 46 min
